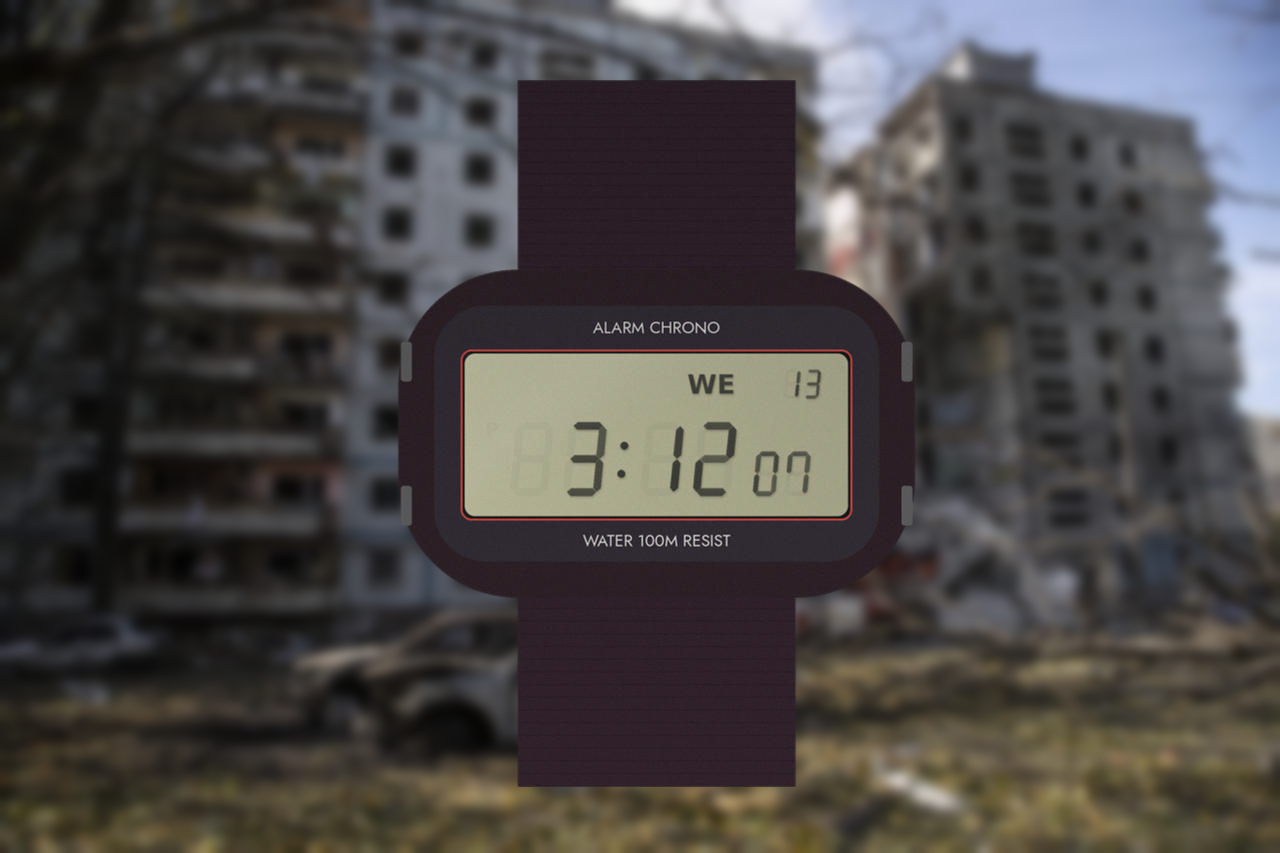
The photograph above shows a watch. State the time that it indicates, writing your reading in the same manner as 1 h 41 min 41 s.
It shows 3 h 12 min 07 s
